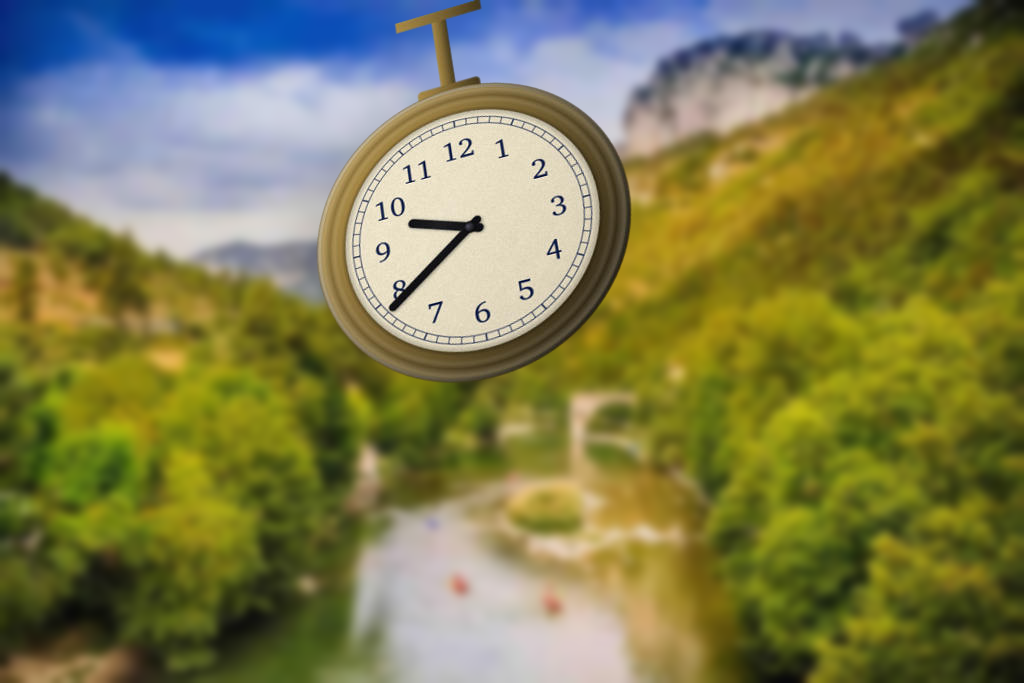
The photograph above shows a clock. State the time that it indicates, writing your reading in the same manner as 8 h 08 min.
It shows 9 h 39 min
